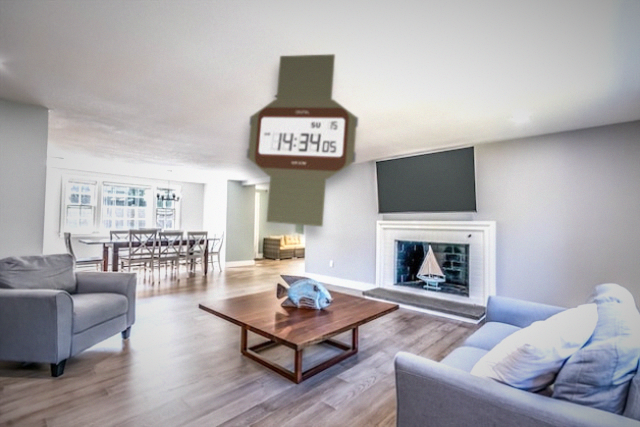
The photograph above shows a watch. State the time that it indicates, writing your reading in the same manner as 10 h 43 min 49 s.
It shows 14 h 34 min 05 s
